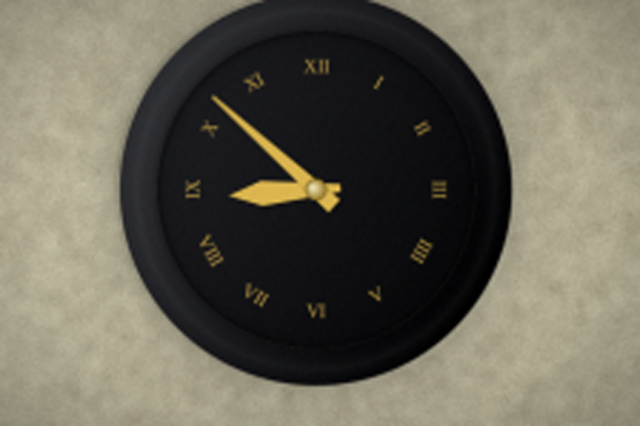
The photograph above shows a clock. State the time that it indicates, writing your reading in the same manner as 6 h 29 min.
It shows 8 h 52 min
